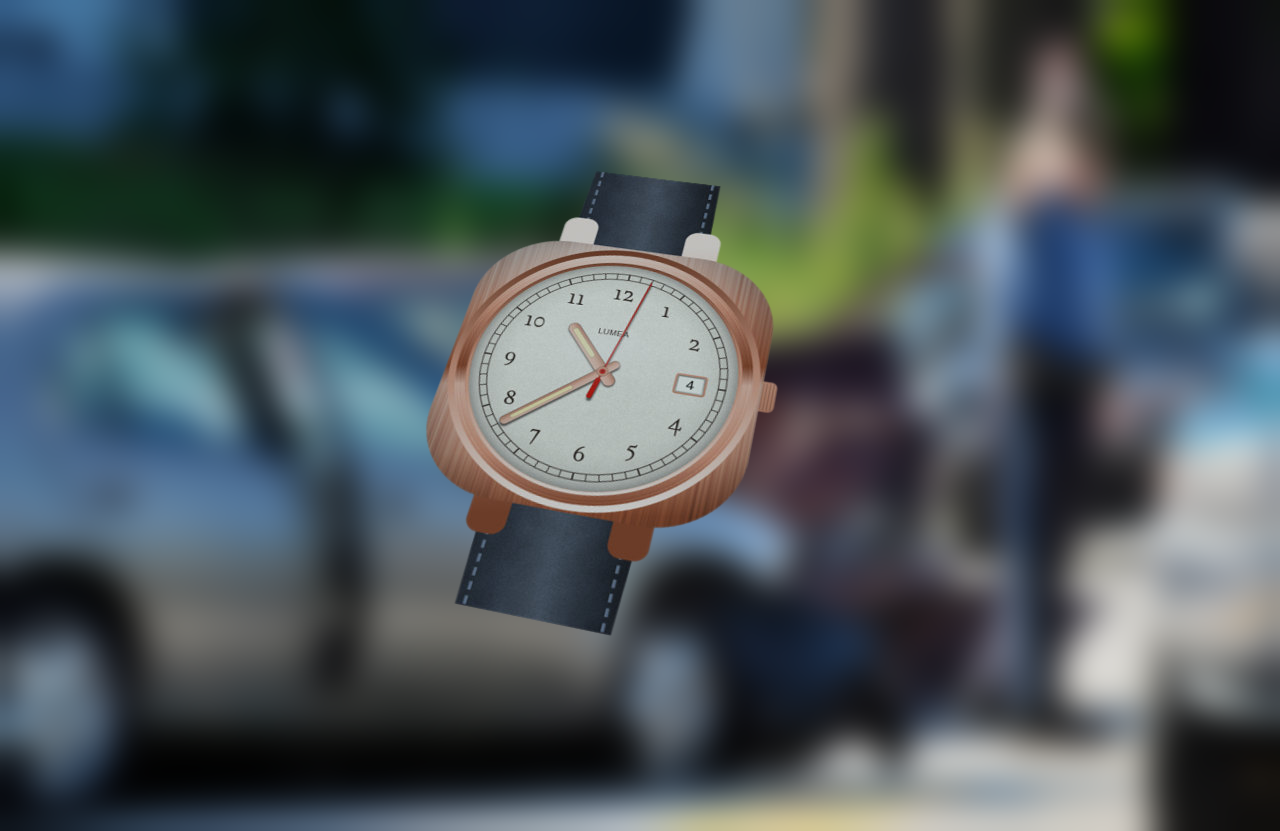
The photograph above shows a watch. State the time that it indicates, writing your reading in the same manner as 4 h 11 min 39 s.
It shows 10 h 38 min 02 s
